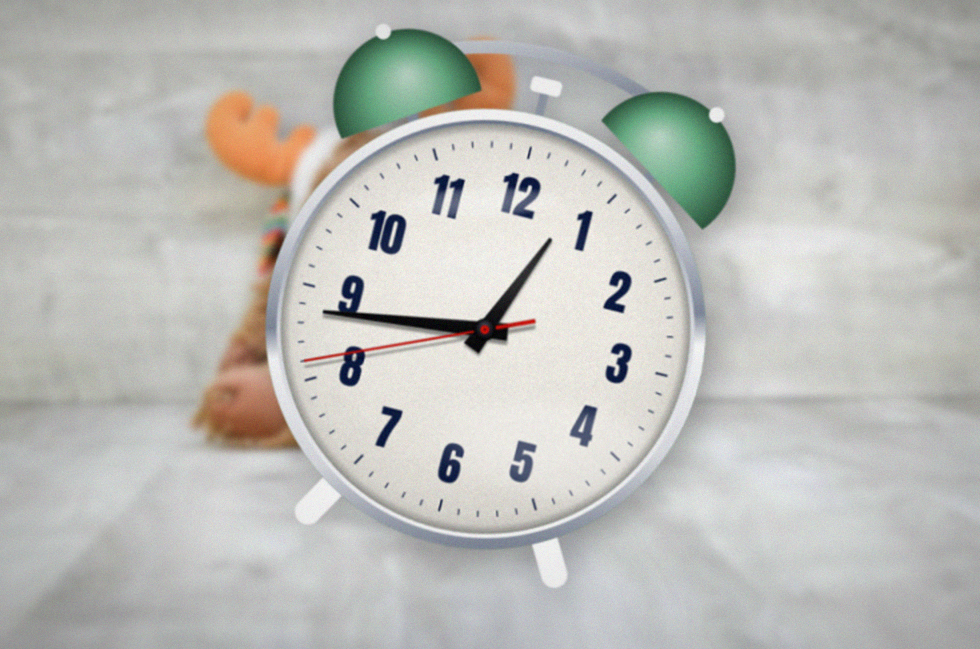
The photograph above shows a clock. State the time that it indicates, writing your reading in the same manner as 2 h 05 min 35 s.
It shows 12 h 43 min 41 s
